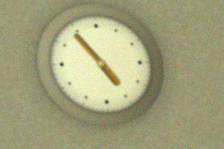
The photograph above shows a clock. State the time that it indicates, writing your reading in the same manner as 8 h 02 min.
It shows 4 h 54 min
